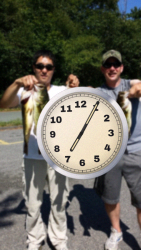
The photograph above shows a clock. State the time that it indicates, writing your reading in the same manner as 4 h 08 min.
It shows 7 h 05 min
